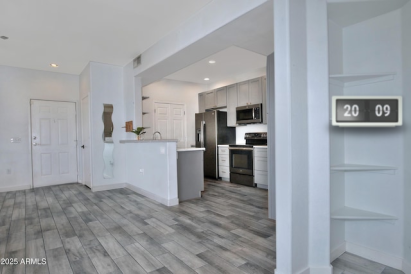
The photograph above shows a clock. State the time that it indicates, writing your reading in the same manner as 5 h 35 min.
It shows 20 h 09 min
